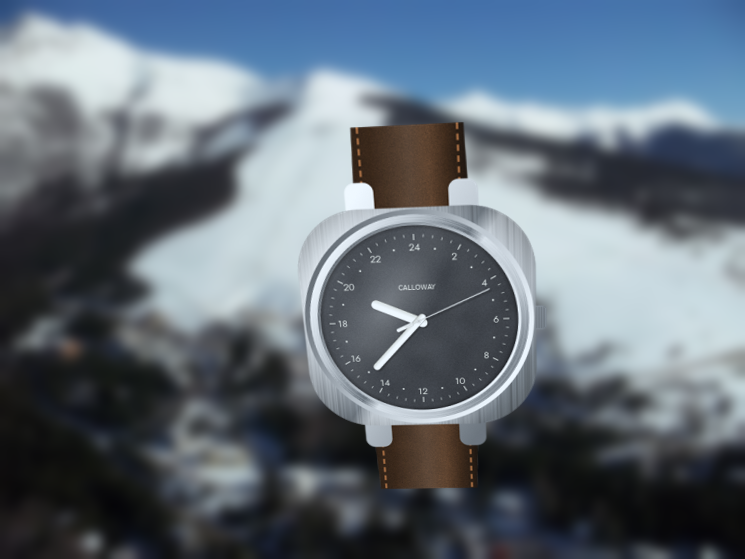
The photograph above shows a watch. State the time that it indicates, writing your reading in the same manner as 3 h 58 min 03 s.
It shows 19 h 37 min 11 s
